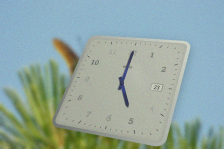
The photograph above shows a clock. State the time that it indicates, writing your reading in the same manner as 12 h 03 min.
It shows 5 h 00 min
